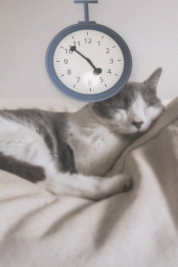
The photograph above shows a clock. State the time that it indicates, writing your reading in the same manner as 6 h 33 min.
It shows 4 h 52 min
